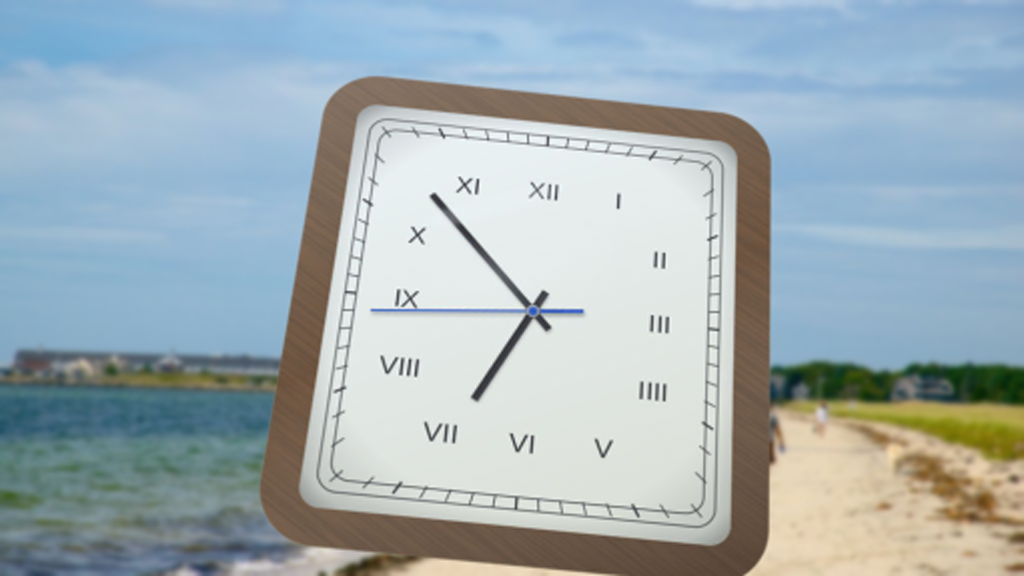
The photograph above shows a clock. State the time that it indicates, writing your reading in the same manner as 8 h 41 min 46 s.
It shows 6 h 52 min 44 s
